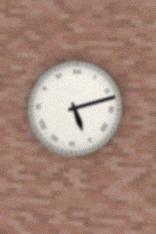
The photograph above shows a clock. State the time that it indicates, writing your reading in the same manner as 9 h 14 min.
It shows 5 h 12 min
